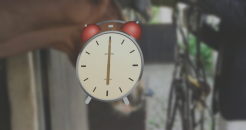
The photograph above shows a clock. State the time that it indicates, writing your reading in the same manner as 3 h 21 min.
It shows 6 h 00 min
